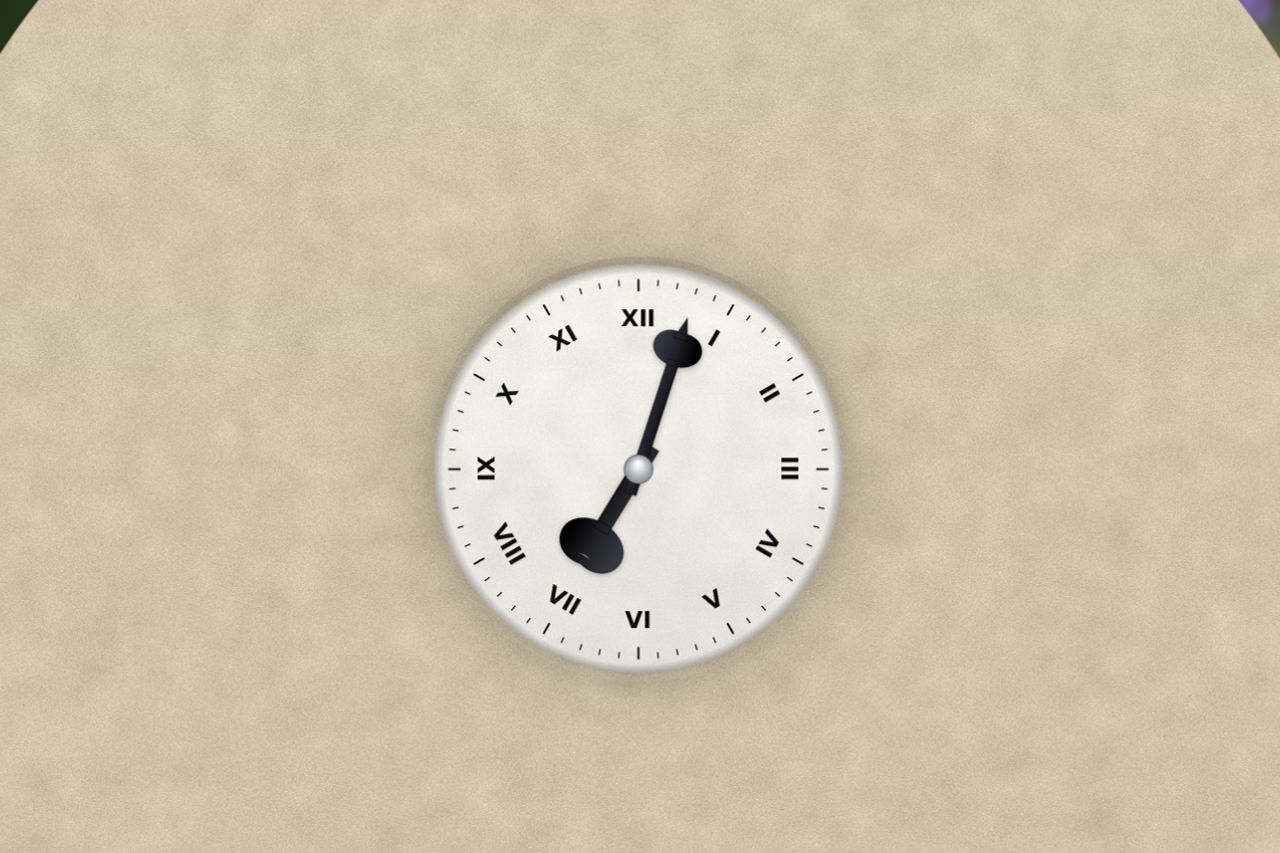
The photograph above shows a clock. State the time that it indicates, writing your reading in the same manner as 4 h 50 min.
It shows 7 h 03 min
